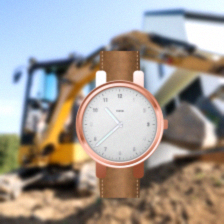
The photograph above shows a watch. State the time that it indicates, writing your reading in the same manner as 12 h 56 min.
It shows 10 h 38 min
